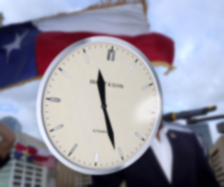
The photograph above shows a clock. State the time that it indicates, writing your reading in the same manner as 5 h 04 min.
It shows 11 h 26 min
